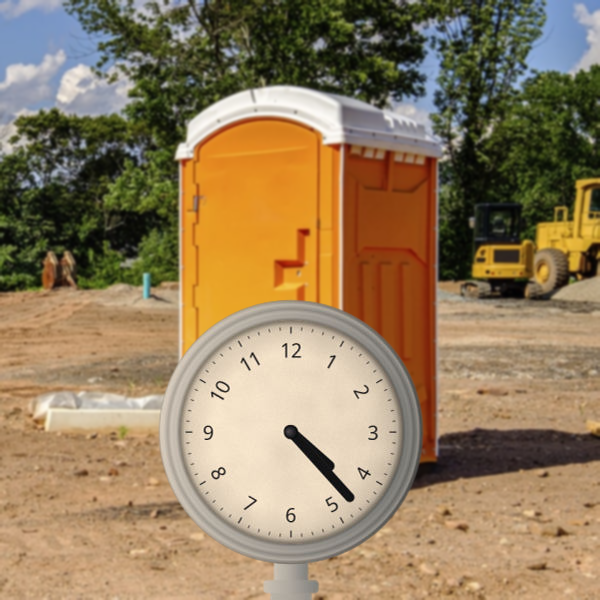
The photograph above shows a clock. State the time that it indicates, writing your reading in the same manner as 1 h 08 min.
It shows 4 h 23 min
